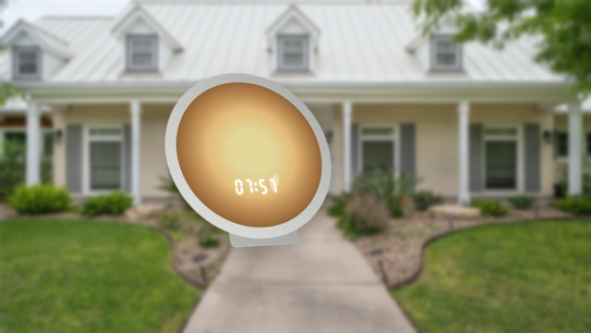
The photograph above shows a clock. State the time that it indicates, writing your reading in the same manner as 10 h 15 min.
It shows 7 h 57 min
